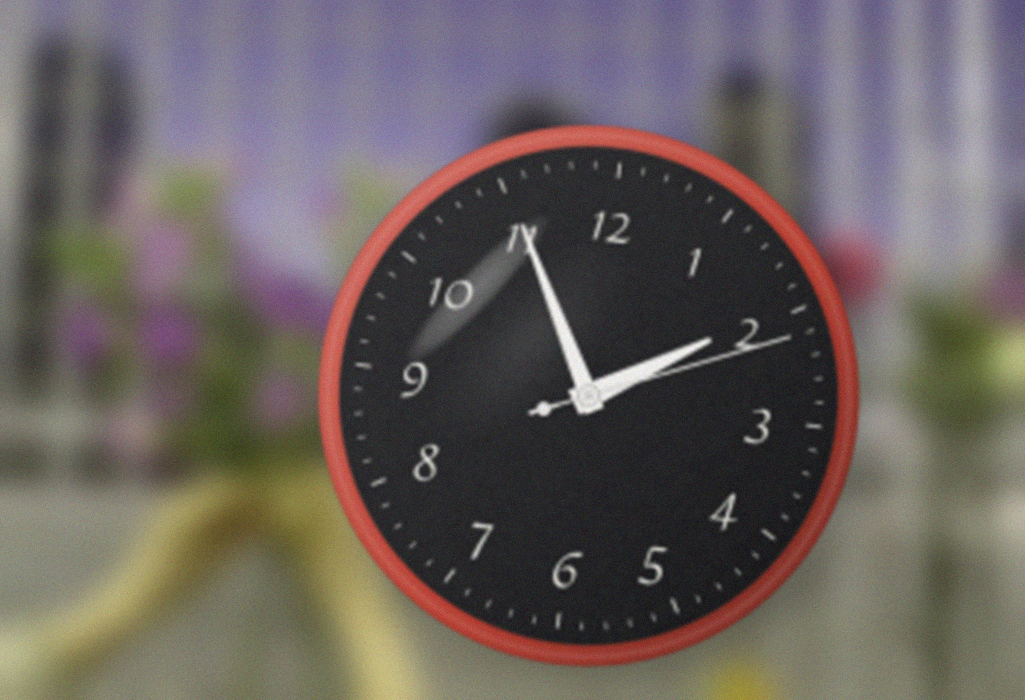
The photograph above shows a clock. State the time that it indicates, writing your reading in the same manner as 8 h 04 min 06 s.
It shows 1 h 55 min 11 s
